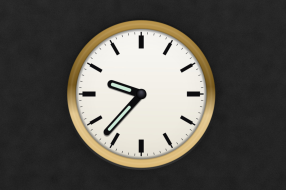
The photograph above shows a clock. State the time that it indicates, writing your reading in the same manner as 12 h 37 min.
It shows 9 h 37 min
